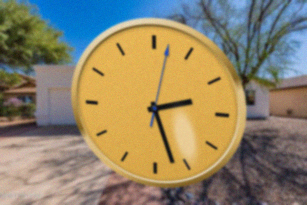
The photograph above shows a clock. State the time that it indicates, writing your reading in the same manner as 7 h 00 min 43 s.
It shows 2 h 27 min 02 s
